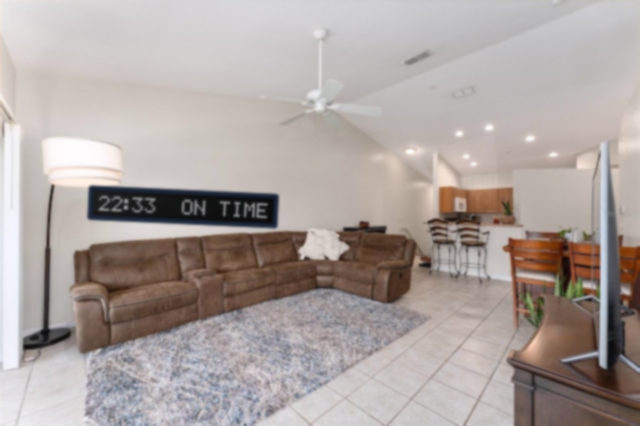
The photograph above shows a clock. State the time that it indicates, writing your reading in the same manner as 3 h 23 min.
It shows 22 h 33 min
